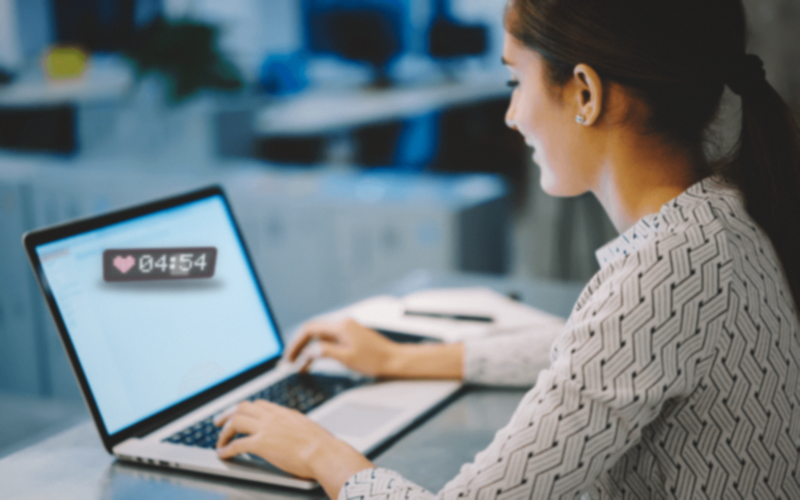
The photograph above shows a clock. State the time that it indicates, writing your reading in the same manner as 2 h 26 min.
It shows 4 h 54 min
